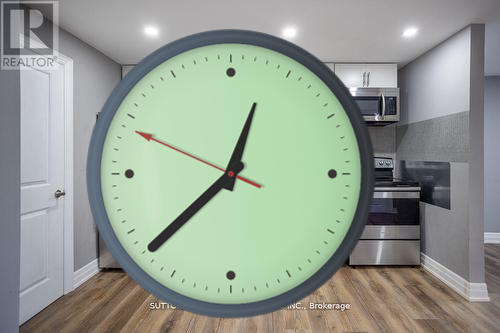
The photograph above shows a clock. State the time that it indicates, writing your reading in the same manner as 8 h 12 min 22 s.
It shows 12 h 37 min 49 s
